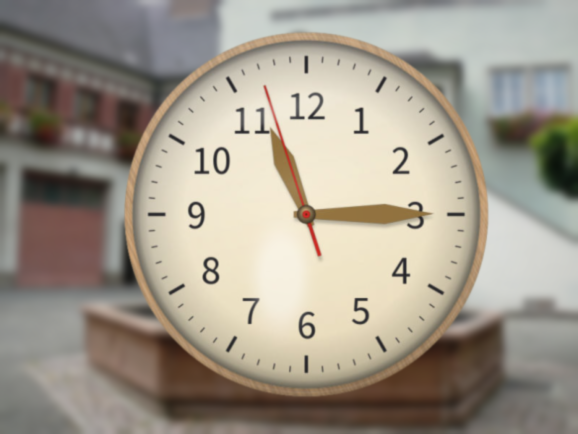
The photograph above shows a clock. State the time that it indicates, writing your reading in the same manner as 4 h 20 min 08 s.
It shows 11 h 14 min 57 s
